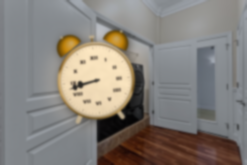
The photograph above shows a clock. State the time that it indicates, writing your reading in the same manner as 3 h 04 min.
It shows 8 h 43 min
